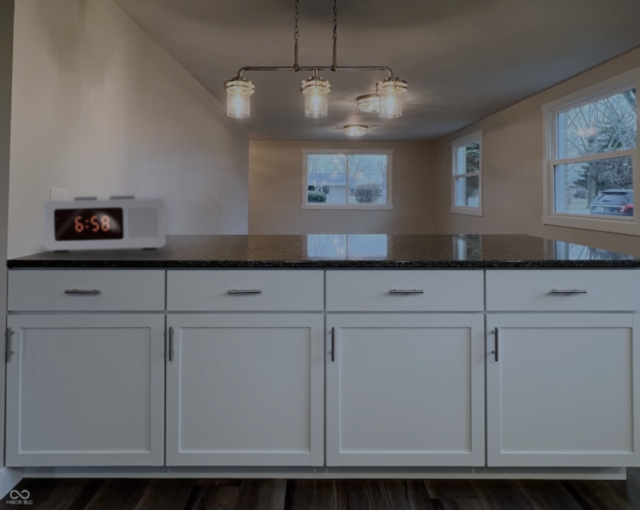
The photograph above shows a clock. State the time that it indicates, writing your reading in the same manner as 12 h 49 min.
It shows 6 h 58 min
